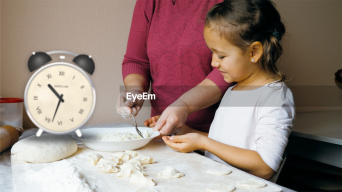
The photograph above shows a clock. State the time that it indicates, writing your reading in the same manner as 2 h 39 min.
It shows 10 h 33 min
